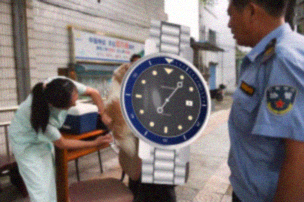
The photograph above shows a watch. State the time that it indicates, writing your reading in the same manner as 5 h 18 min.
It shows 7 h 06 min
